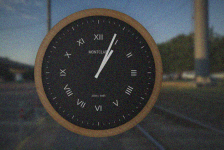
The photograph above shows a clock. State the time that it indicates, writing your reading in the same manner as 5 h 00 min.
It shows 1 h 04 min
